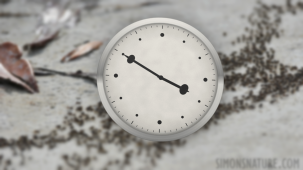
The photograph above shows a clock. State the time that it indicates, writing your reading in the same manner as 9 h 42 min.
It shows 3 h 50 min
